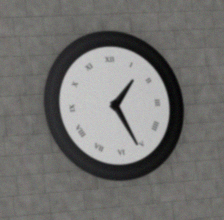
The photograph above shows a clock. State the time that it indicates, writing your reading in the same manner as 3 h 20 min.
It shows 1 h 26 min
